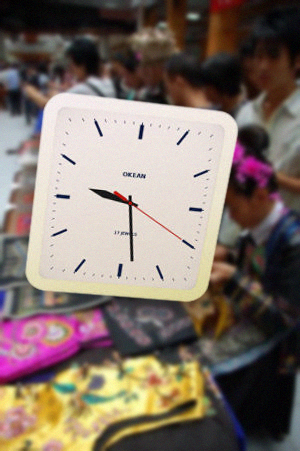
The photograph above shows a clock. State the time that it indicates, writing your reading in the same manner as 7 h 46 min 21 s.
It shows 9 h 28 min 20 s
